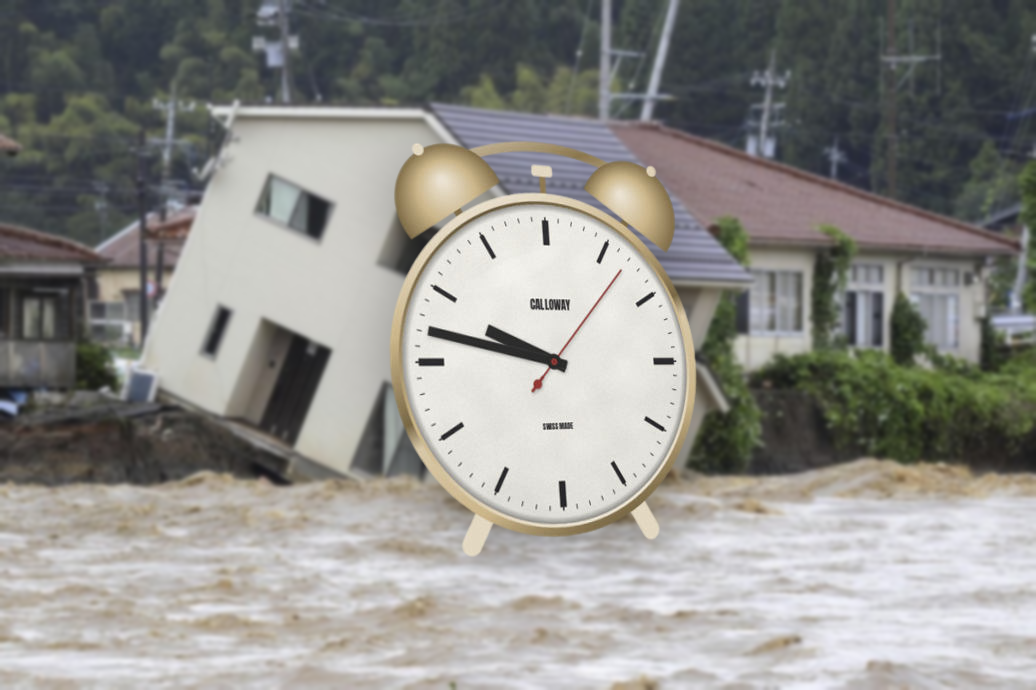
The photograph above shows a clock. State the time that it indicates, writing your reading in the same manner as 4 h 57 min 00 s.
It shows 9 h 47 min 07 s
